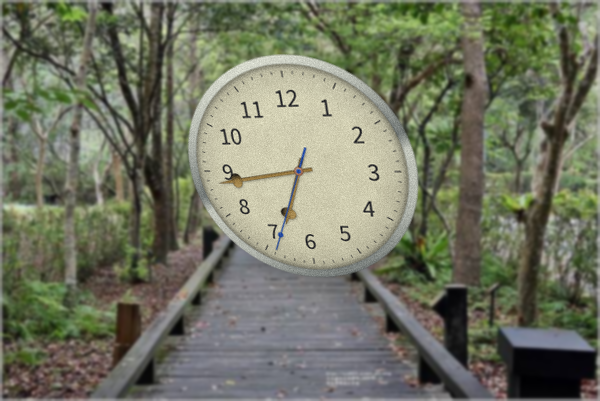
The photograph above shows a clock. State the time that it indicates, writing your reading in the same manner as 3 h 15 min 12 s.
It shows 6 h 43 min 34 s
